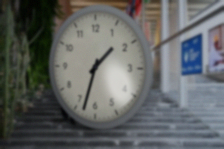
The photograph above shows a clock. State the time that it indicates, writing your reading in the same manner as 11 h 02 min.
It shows 1 h 33 min
